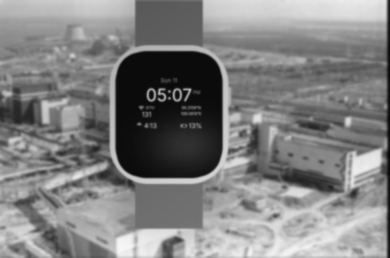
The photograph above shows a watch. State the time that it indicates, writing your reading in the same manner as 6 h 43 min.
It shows 5 h 07 min
